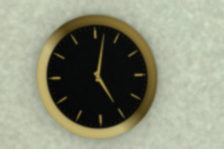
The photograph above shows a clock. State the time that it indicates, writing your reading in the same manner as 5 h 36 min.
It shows 5 h 02 min
